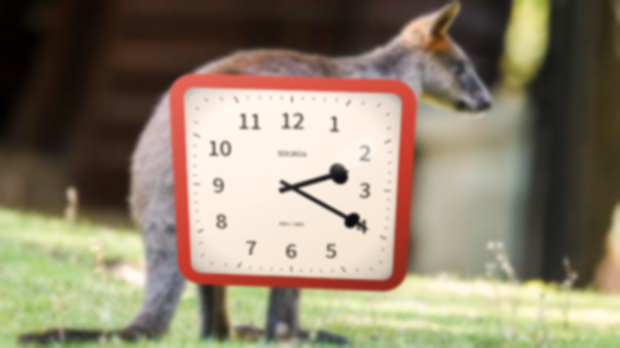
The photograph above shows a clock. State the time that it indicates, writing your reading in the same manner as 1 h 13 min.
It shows 2 h 20 min
